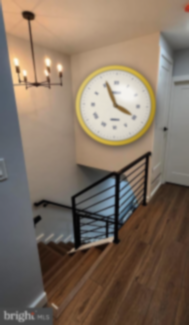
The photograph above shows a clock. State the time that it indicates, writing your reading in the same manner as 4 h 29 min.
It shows 3 h 56 min
